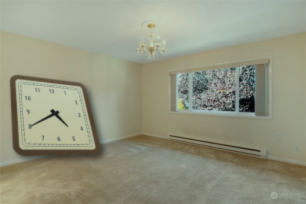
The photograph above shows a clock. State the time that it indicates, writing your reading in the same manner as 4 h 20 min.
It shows 4 h 40 min
